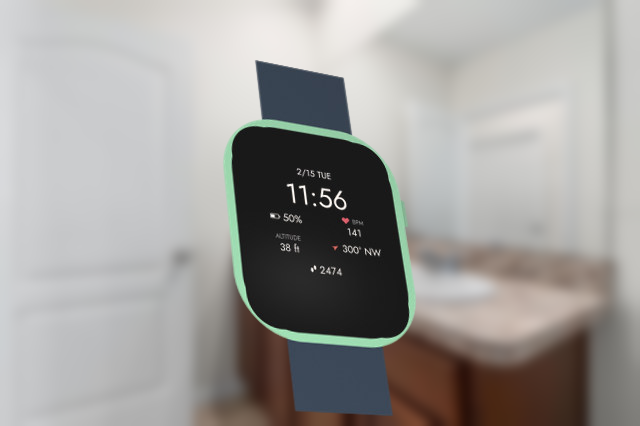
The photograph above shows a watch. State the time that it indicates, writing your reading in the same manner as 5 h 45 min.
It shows 11 h 56 min
